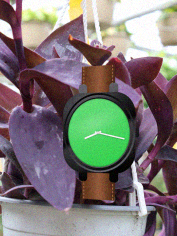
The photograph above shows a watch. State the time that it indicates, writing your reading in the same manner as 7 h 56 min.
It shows 8 h 17 min
